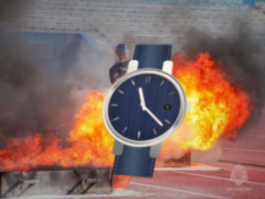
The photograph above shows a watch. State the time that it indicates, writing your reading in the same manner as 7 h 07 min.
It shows 11 h 22 min
